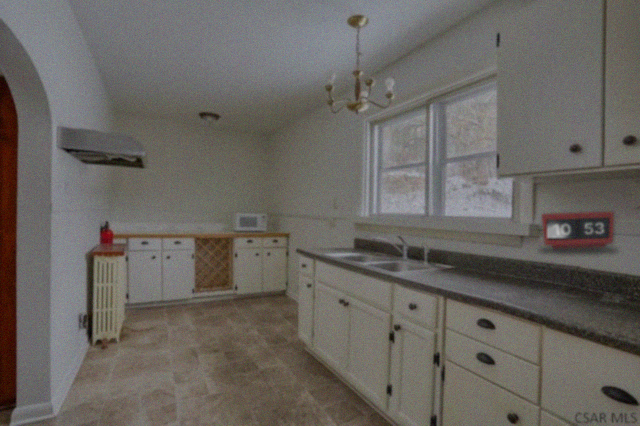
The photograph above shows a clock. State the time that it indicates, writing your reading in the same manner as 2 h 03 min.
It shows 10 h 53 min
